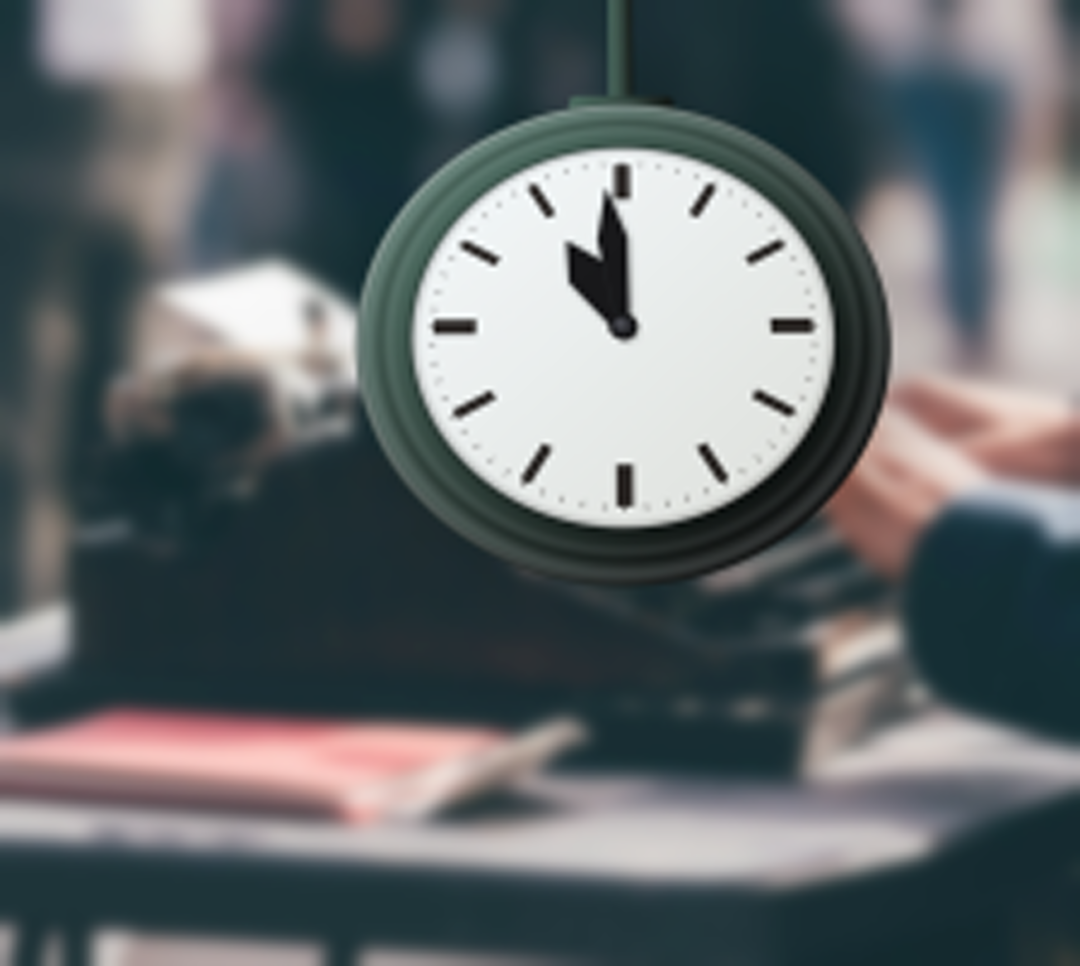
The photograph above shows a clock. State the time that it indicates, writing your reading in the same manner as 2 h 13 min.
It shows 10 h 59 min
